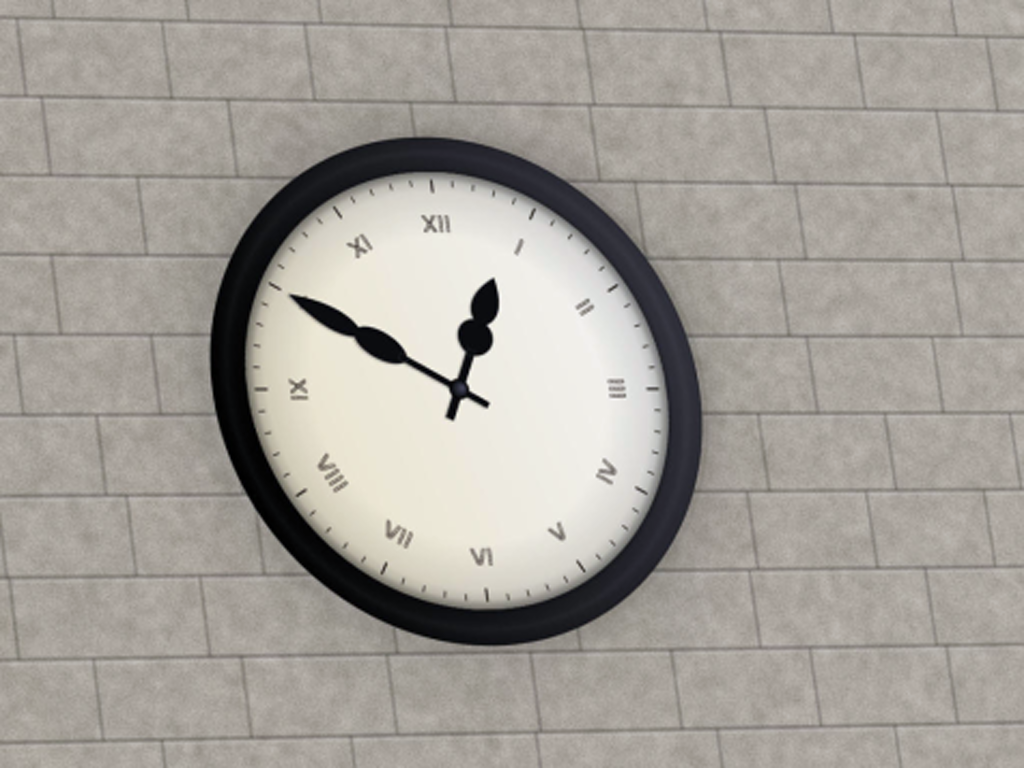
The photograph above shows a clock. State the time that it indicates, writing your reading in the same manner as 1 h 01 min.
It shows 12 h 50 min
